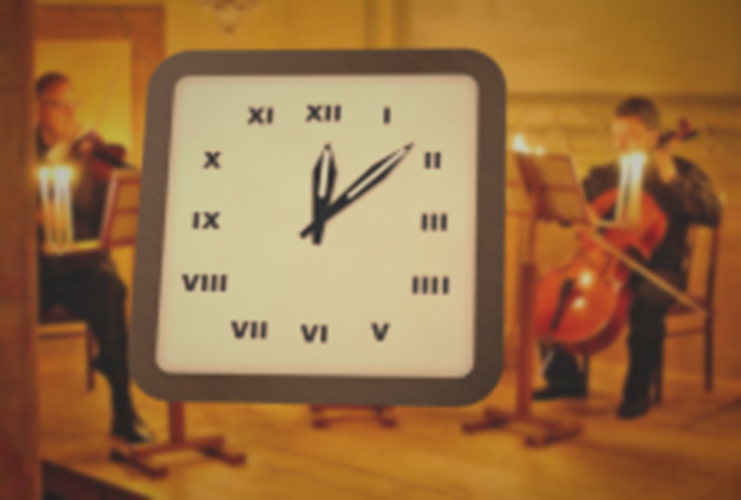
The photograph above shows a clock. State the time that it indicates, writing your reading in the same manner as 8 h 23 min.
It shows 12 h 08 min
